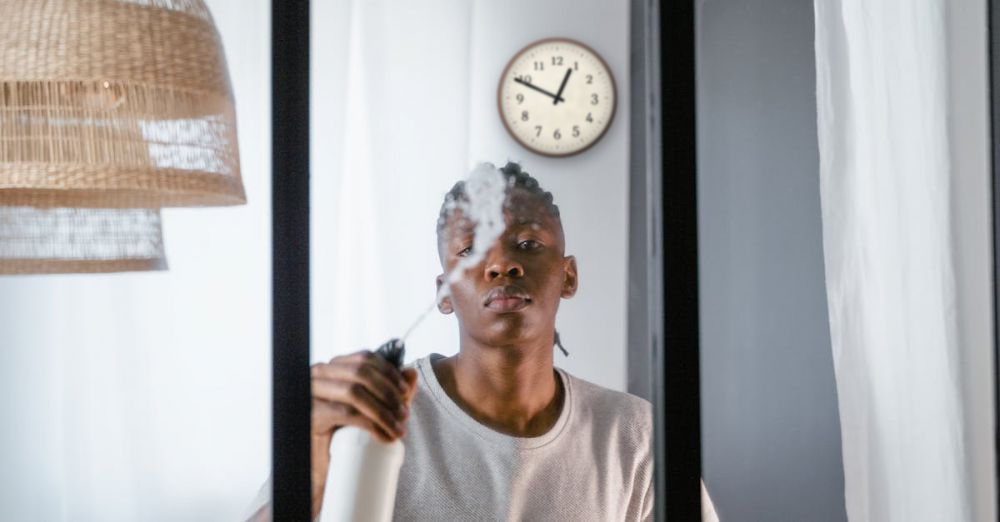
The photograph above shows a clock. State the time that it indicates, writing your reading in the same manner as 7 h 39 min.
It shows 12 h 49 min
